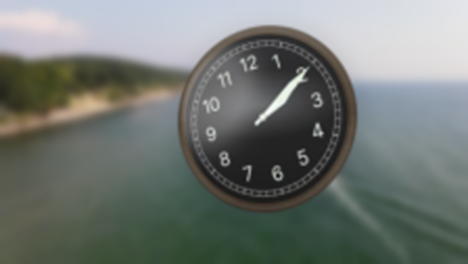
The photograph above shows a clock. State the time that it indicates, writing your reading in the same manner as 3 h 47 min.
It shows 2 h 10 min
